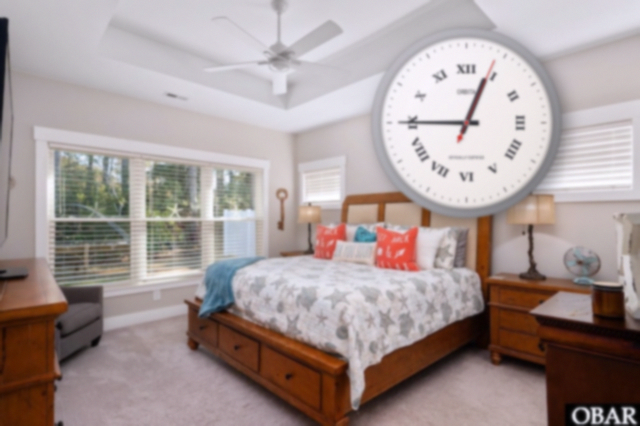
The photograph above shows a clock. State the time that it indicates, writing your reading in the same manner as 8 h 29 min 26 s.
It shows 12 h 45 min 04 s
